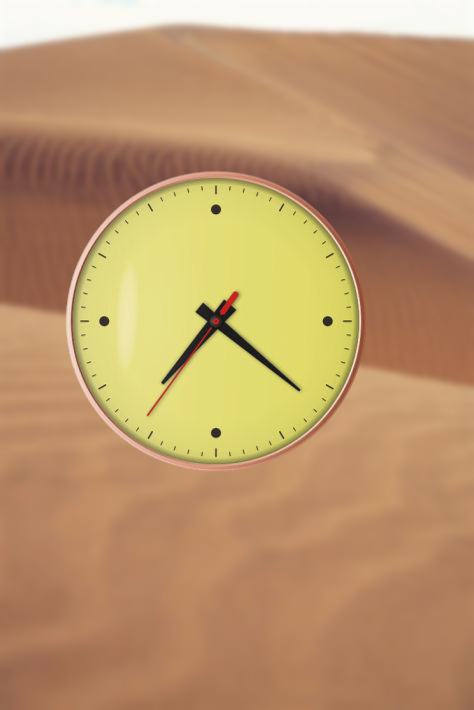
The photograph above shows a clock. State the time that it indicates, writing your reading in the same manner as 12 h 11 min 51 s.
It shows 7 h 21 min 36 s
